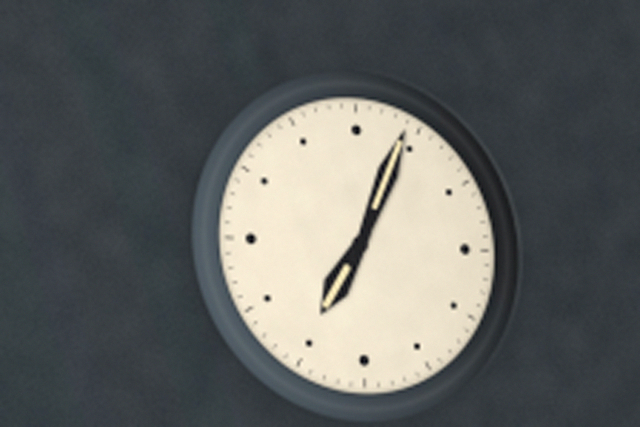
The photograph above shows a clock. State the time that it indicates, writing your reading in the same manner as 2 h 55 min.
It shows 7 h 04 min
